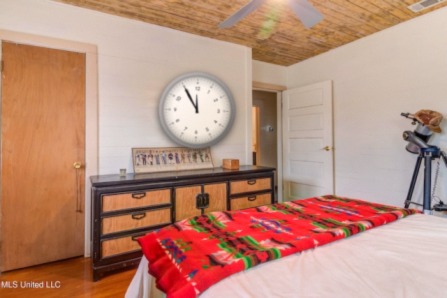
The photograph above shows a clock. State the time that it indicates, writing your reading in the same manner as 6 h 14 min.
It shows 11 h 55 min
